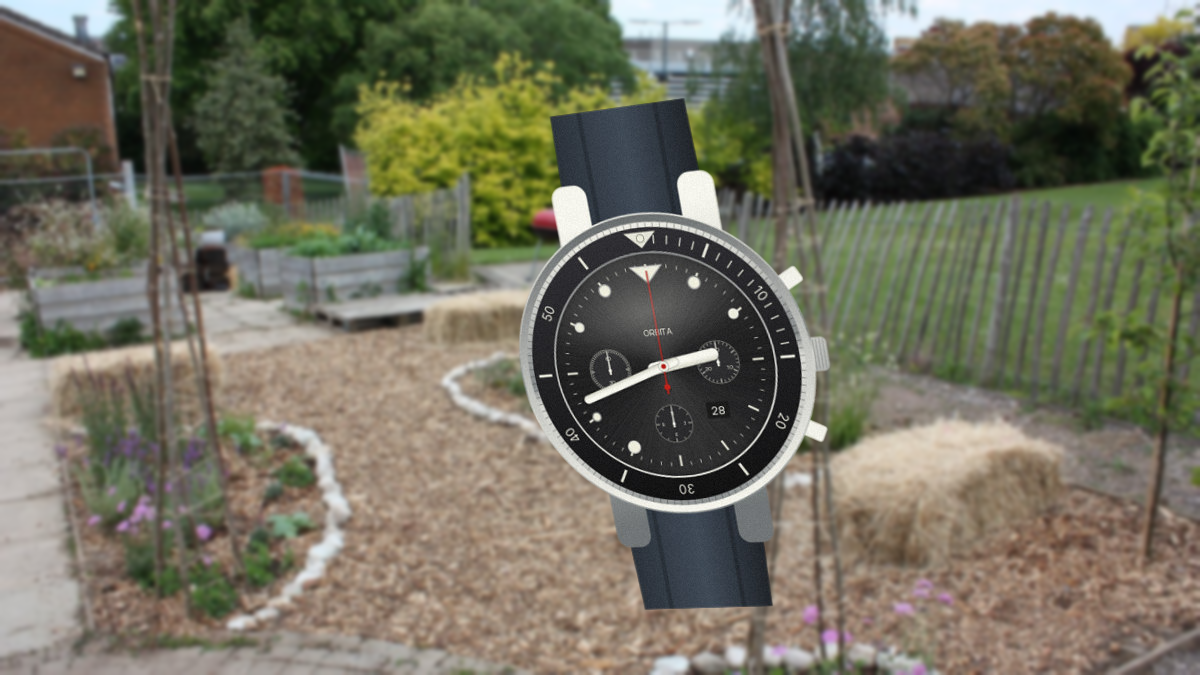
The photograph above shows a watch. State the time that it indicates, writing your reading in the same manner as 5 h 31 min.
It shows 2 h 42 min
